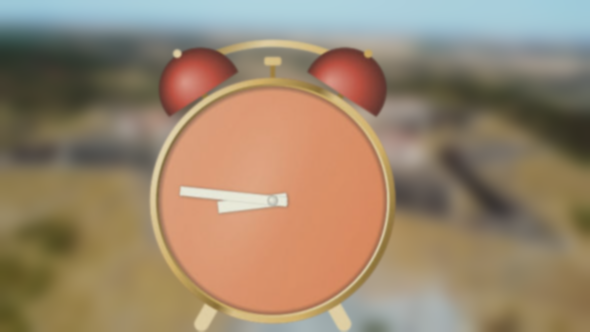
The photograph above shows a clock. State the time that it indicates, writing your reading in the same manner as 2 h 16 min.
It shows 8 h 46 min
